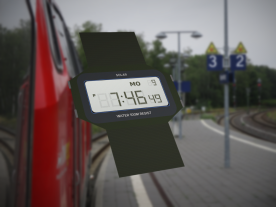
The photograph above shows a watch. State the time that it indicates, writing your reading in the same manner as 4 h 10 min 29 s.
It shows 7 h 46 min 49 s
